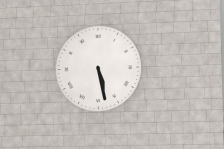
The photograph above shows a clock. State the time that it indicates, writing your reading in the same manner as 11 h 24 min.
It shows 5 h 28 min
